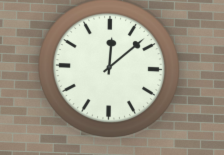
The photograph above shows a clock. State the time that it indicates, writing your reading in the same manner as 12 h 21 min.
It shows 12 h 08 min
